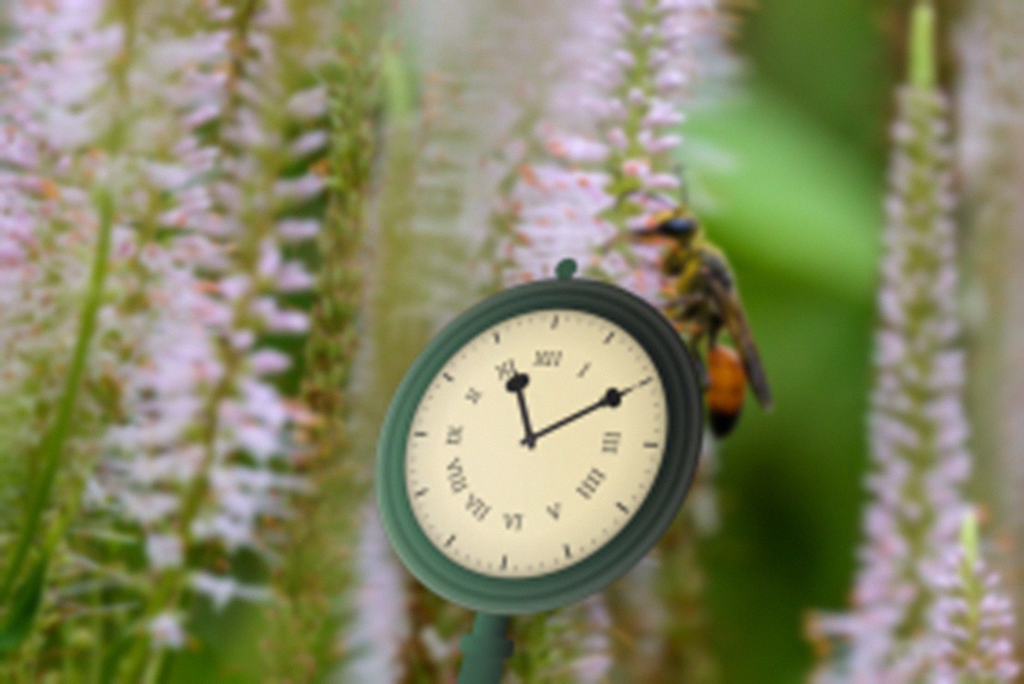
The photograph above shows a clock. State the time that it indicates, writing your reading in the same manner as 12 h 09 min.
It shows 11 h 10 min
